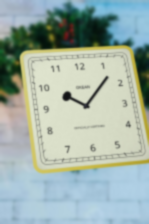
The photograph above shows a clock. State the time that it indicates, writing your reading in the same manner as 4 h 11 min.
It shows 10 h 07 min
